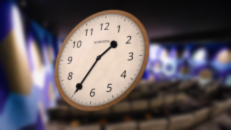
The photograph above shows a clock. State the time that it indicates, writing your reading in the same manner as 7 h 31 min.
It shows 1 h 35 min
